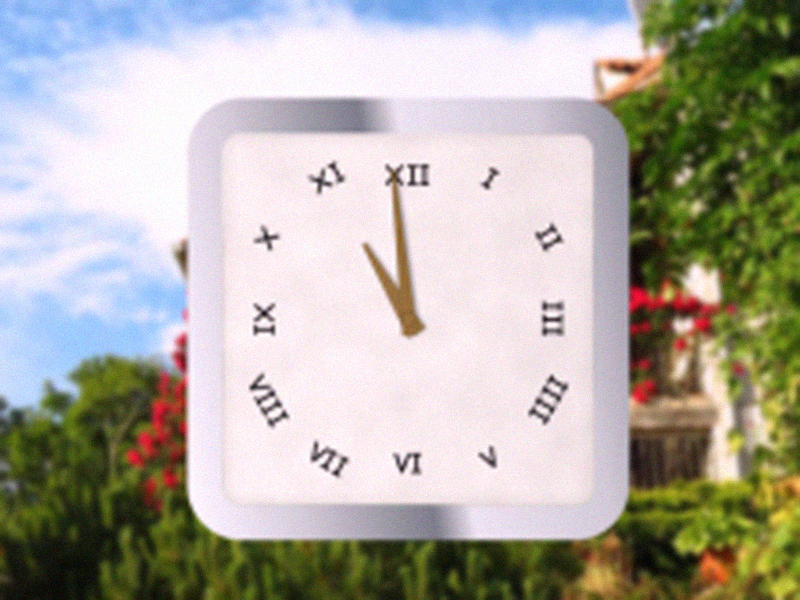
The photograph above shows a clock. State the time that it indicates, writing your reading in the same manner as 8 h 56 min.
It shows 10 h 59 min
